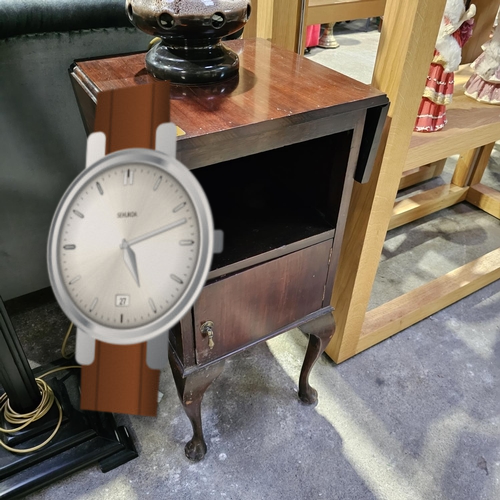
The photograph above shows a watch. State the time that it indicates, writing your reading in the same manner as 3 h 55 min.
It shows 5 h 12 min
